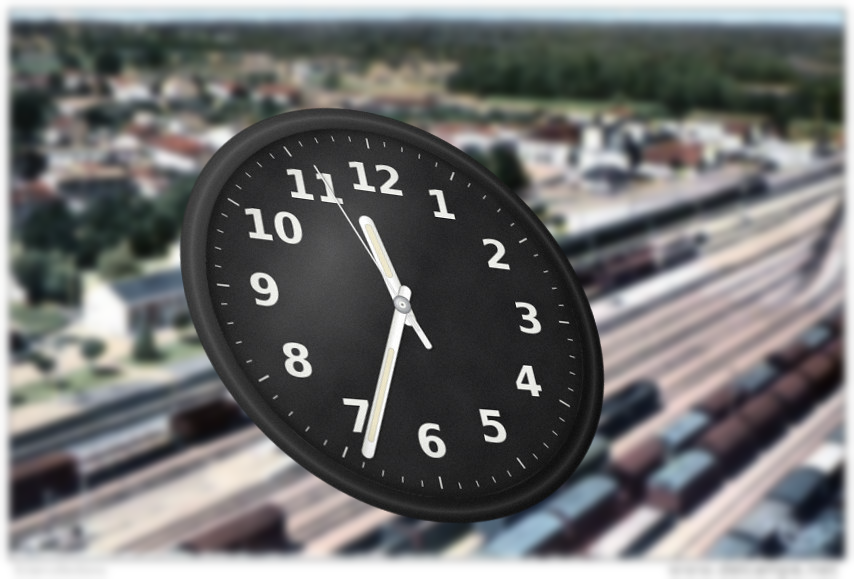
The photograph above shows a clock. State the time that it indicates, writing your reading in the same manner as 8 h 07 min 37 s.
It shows 11 h 33 min 56 s
